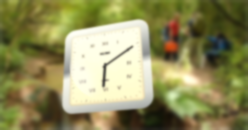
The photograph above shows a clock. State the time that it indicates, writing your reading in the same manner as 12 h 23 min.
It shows 6 h 10 min
